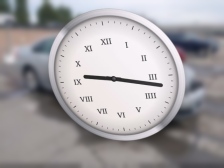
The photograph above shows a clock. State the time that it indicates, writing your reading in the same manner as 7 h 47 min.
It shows 9 h 17 min
